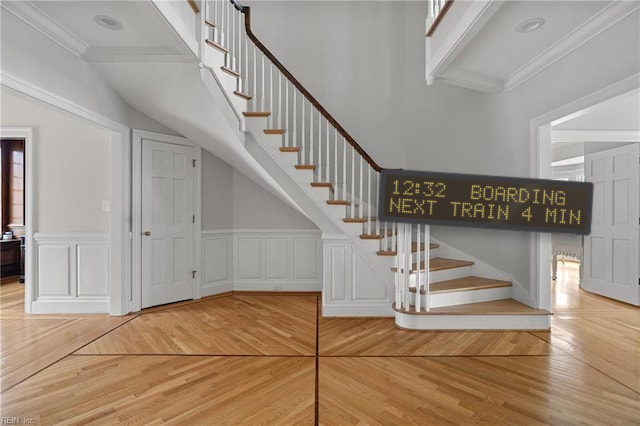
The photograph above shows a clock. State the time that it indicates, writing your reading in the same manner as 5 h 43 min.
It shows 12 h 32 min
